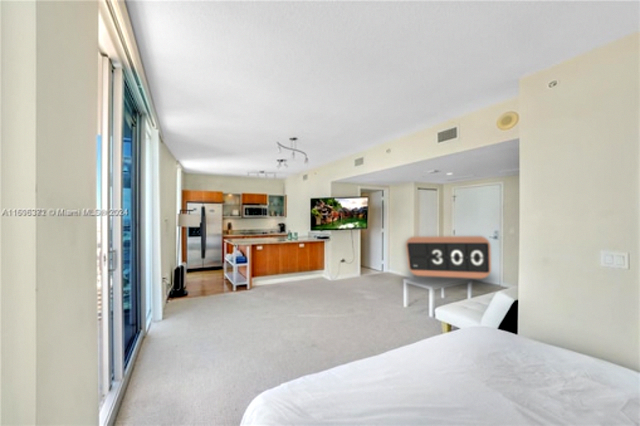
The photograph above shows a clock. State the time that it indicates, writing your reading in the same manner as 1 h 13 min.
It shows 3 h 00 min
